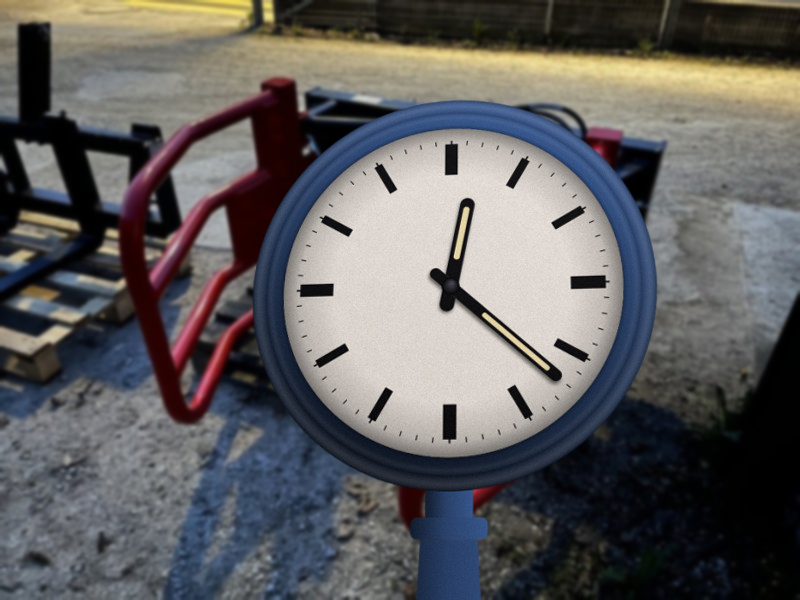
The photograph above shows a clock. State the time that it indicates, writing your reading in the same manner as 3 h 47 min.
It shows 12 h 22 min
